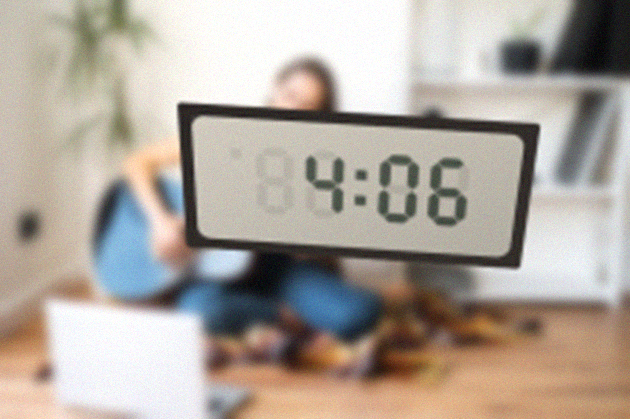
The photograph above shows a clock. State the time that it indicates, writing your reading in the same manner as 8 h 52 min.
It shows 4 h 06 min
